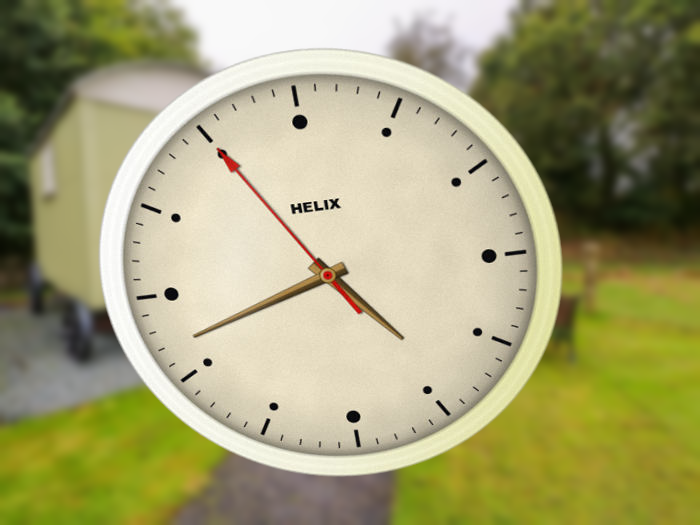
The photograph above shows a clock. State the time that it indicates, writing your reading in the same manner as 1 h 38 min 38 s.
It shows 4 h 41 min 55 s
